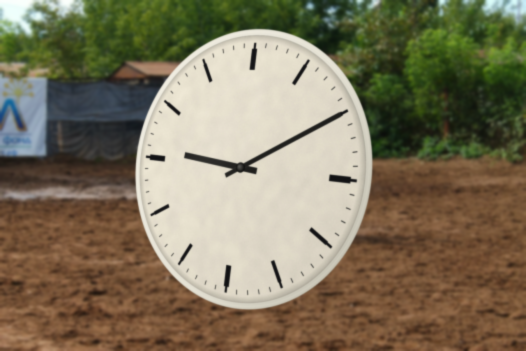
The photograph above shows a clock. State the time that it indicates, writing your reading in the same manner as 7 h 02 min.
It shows 9 h 10 min
